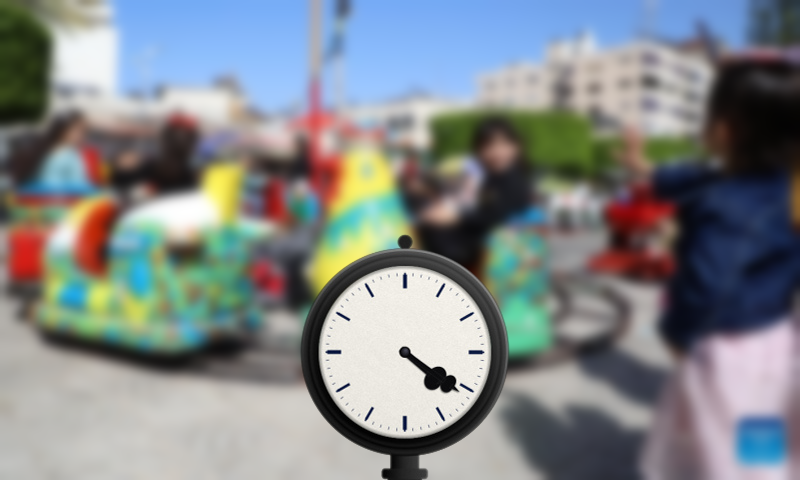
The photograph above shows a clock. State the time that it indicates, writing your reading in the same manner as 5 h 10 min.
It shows 4 h 21 min
